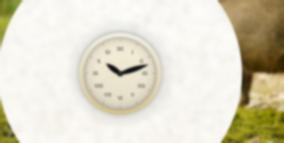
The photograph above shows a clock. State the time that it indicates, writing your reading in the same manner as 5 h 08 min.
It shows 10 h 12 min
